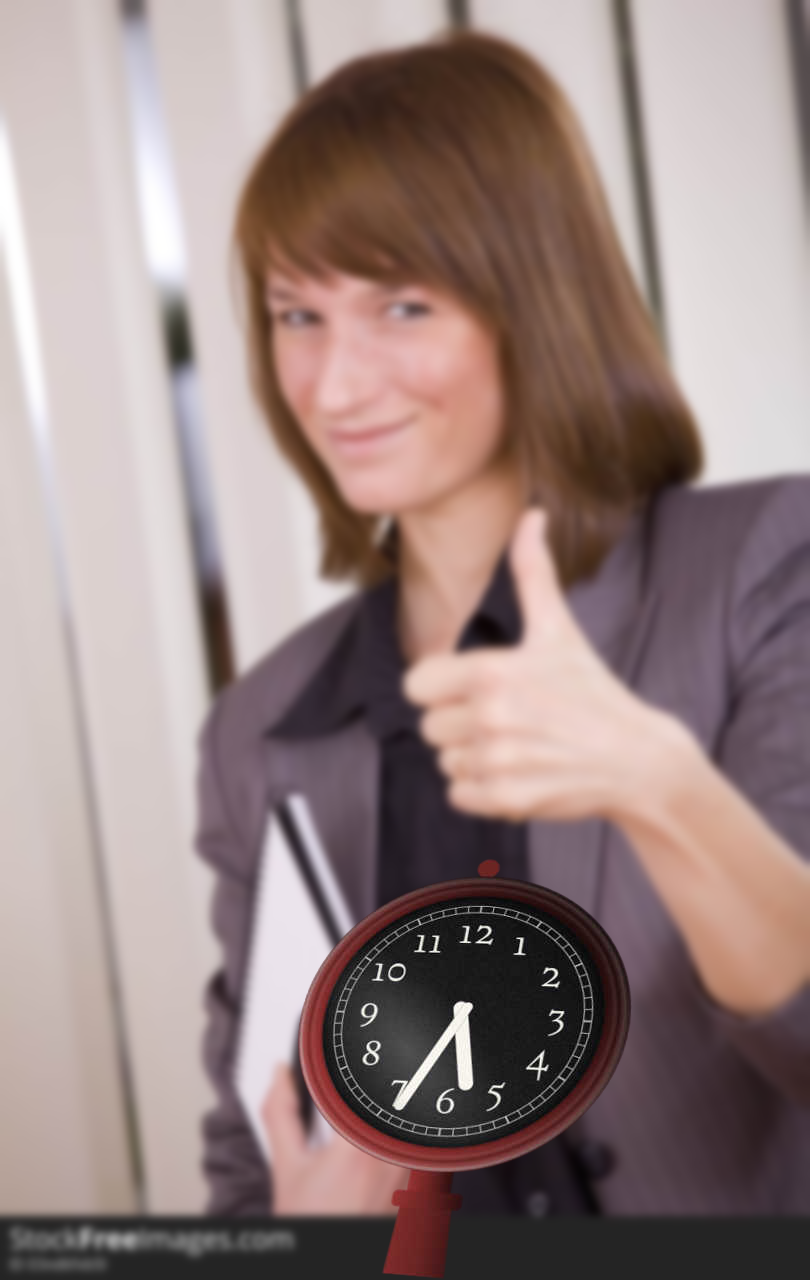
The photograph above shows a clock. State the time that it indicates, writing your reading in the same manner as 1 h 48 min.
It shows 5 h 34 min
